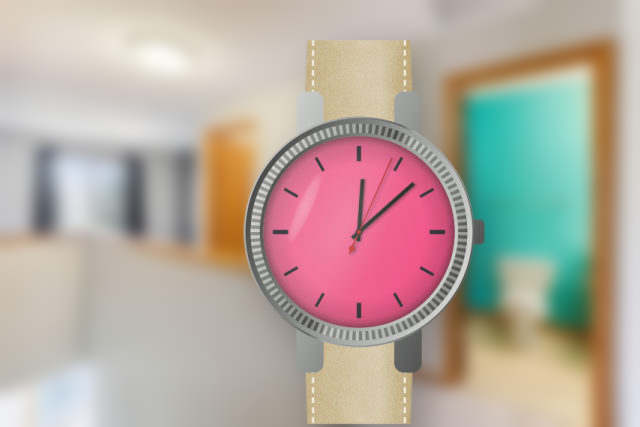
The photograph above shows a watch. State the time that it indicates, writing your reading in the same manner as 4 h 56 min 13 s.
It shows 12 h 08 min 04 s
